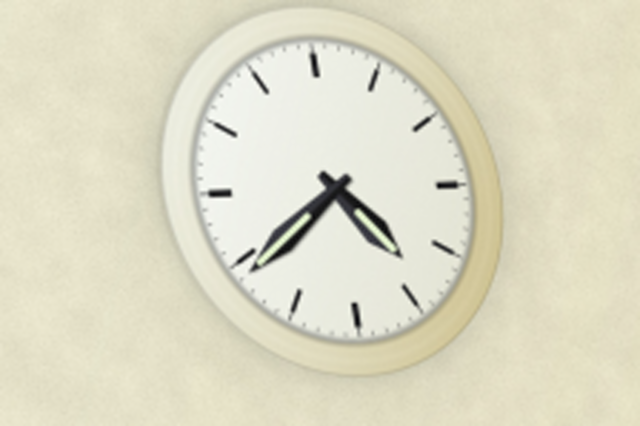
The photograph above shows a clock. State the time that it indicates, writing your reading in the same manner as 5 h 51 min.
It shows 4 h 39 min
